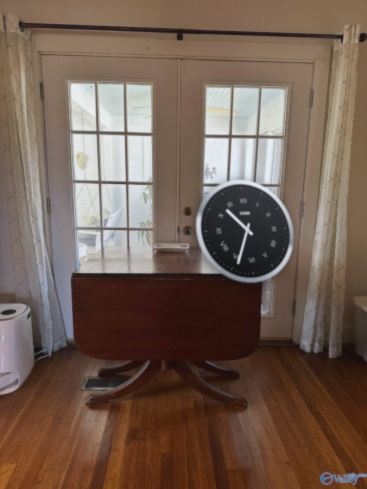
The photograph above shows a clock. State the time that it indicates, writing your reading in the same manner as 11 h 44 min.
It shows 10 h 34 min
